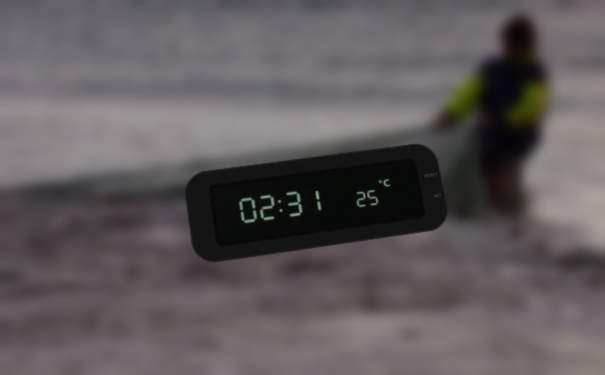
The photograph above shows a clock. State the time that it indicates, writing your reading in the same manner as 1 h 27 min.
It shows 2 h 31 min
